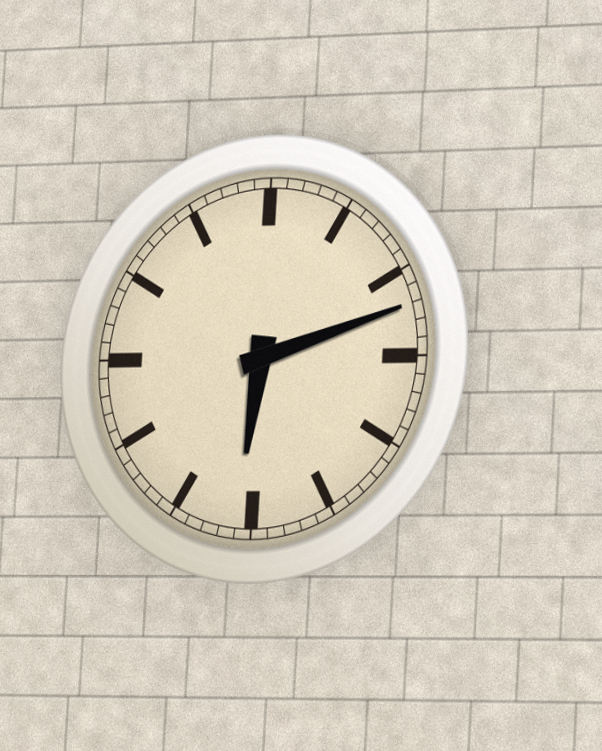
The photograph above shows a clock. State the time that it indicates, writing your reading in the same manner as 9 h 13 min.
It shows 6 h 12 min
